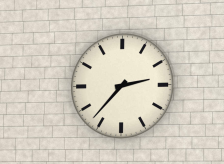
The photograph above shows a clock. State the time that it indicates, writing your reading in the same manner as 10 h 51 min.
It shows 2 h 37 min
